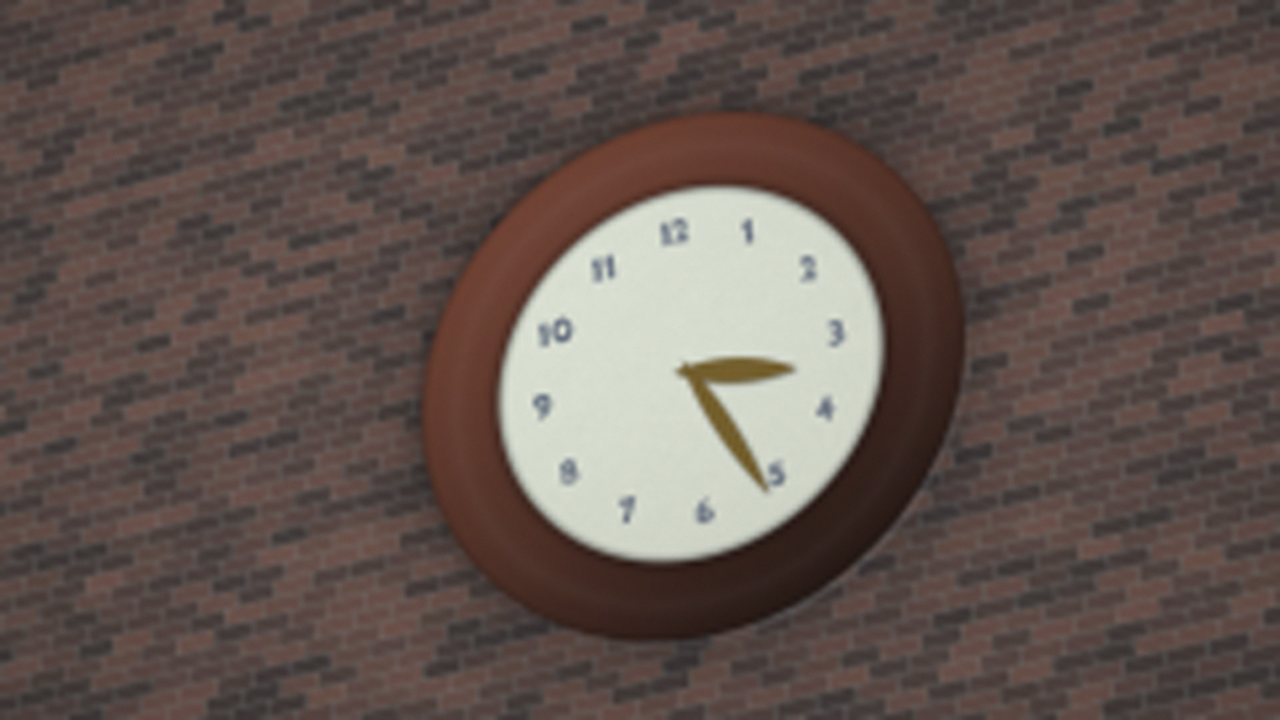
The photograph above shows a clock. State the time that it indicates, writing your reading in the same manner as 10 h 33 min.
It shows 3 h 26 min
